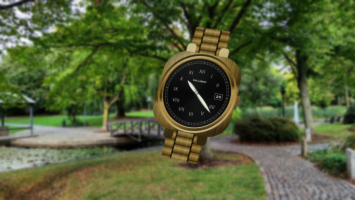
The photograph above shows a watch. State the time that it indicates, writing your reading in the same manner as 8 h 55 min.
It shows 10 h 22 min
